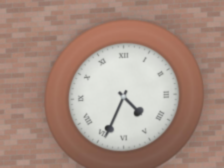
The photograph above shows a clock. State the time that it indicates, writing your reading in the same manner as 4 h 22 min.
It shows 4 h 34 min
